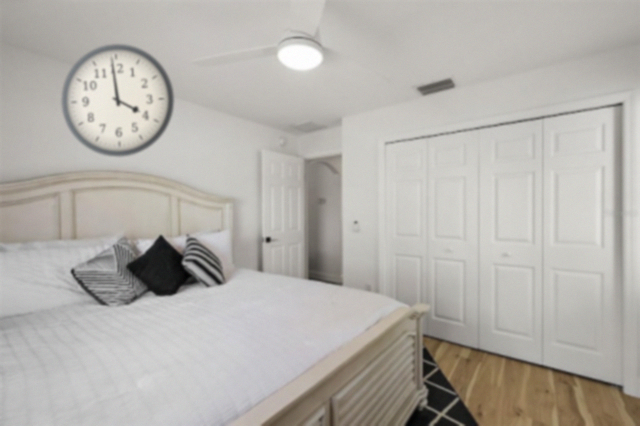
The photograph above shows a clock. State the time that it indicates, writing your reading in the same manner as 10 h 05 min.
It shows 3 h 59 min
